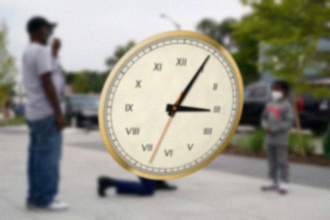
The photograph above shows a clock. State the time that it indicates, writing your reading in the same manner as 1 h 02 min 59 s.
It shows 3 h 04 min 33 s
